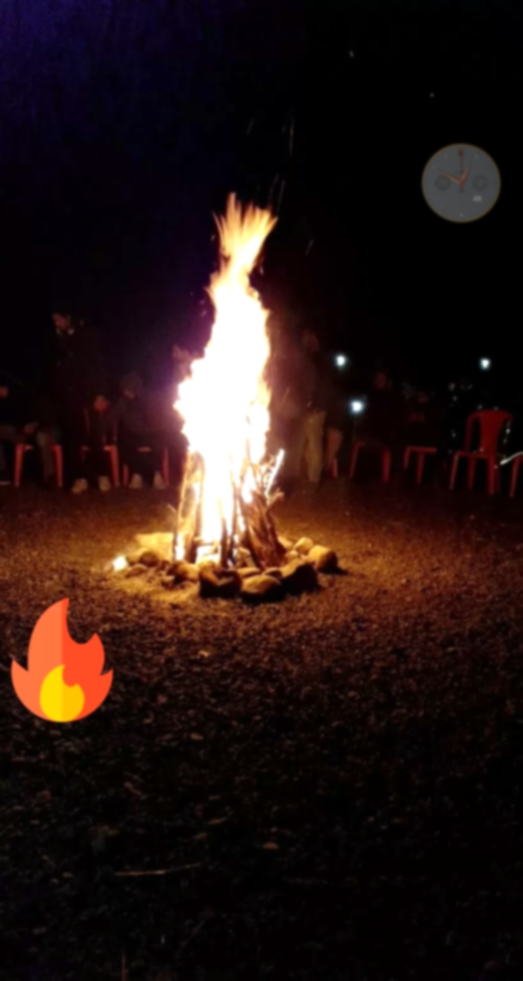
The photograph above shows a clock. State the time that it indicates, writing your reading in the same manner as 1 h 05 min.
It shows 12 h 50 min
